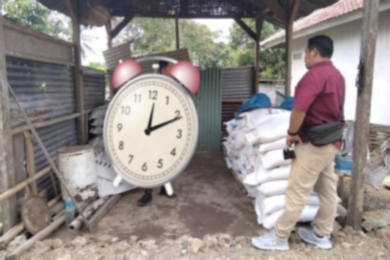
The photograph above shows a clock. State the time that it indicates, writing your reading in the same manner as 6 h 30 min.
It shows 12 h 11 min
